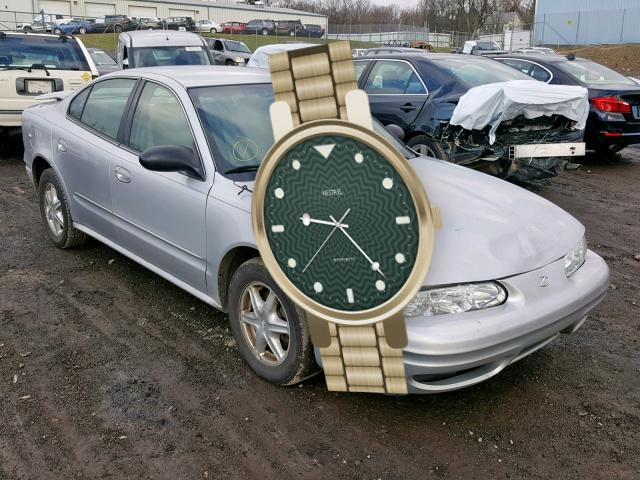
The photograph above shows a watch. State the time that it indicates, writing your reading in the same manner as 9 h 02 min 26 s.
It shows 9 h 23 min 38 s
